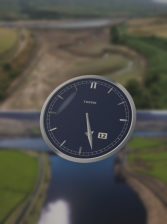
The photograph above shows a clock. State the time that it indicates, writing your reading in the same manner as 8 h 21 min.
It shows 5 h 27 min
